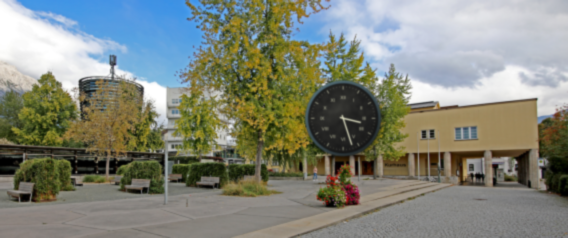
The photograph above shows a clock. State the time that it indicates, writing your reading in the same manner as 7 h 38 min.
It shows 3 h 27 min
